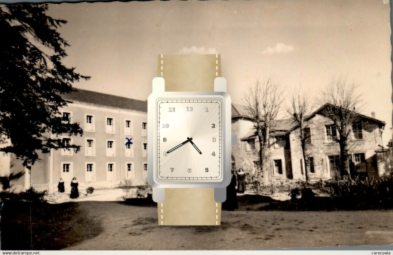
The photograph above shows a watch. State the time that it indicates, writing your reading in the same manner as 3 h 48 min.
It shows 4 h 40 min
